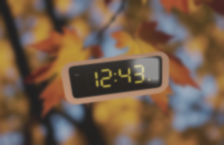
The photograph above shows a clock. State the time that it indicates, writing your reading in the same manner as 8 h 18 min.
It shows 12 h 43 min
